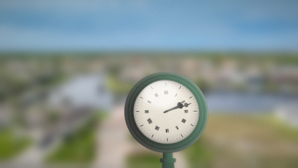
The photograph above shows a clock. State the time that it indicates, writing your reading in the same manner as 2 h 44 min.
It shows 2 h 12 min
